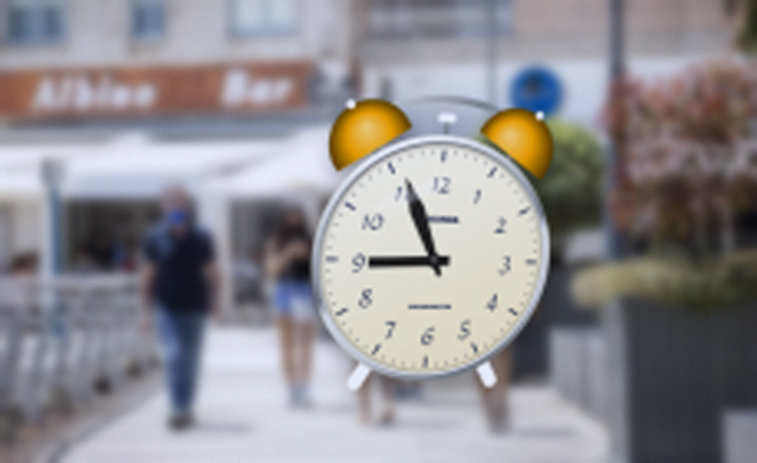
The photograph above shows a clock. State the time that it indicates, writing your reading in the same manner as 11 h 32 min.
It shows 8 h 56 min
